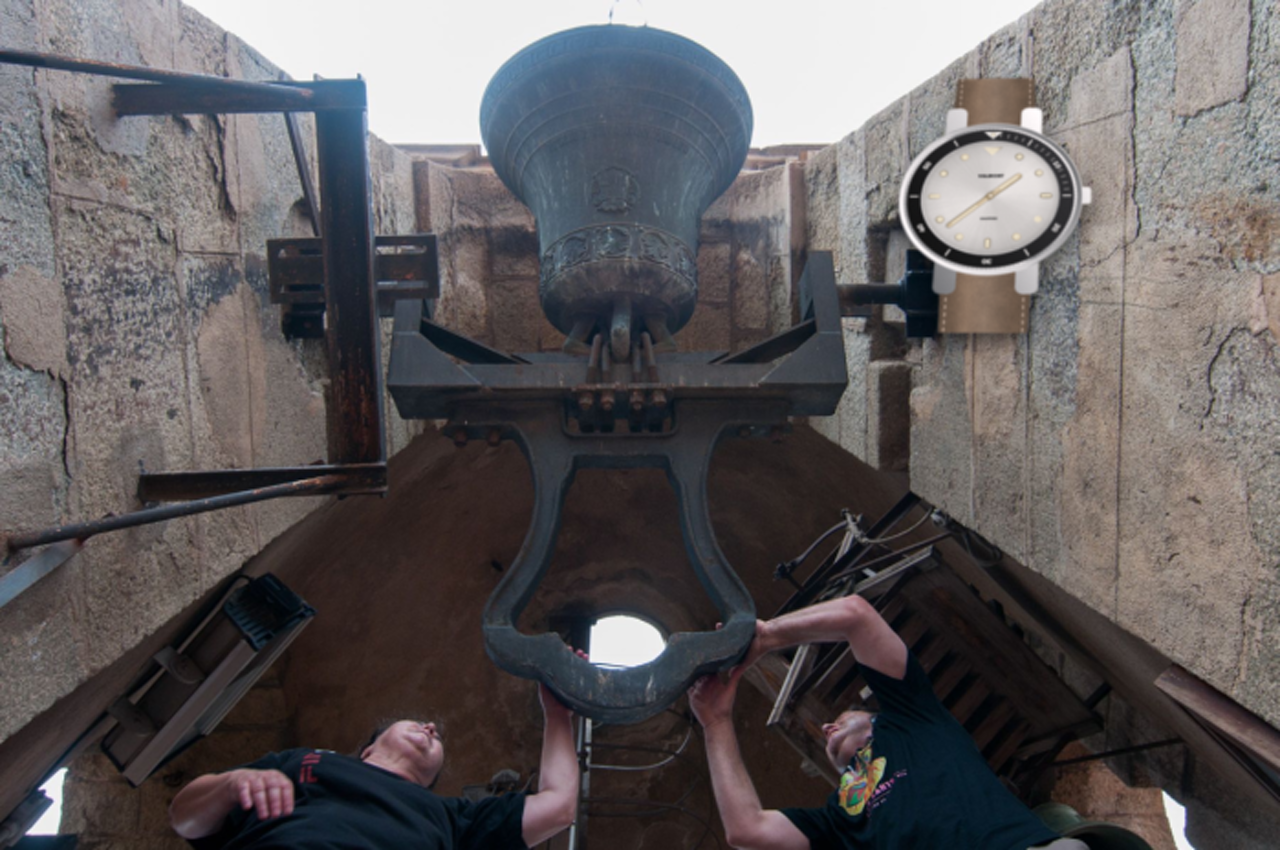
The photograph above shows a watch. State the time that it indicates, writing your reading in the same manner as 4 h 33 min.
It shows 1 h 38 min
